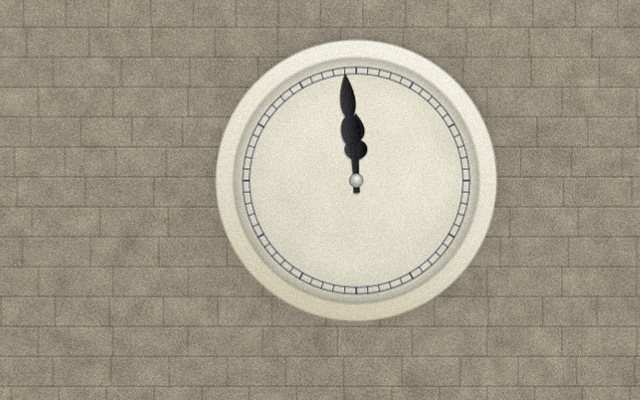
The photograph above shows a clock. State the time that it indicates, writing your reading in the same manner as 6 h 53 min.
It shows 11 h 59 min
